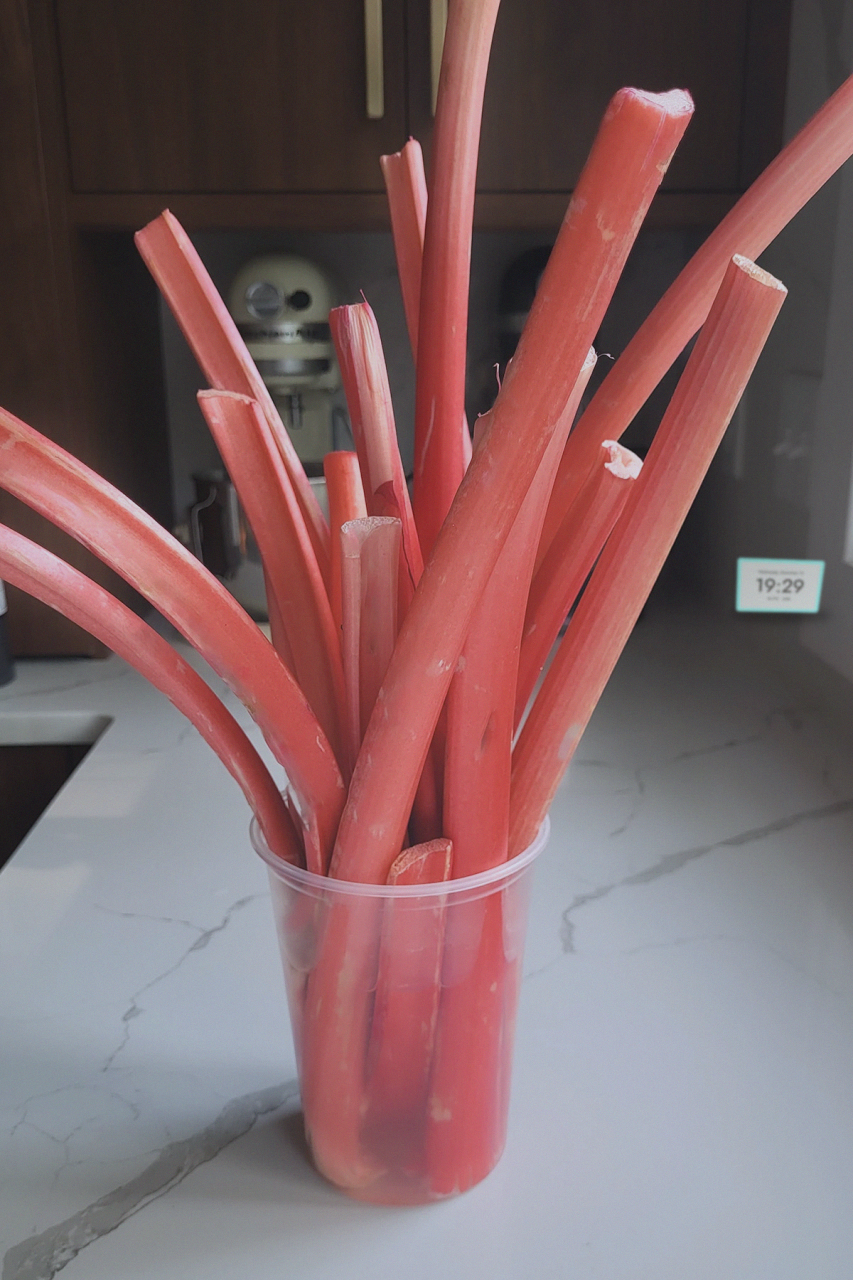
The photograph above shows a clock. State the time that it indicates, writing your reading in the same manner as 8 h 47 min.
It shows 19 h 29 min
